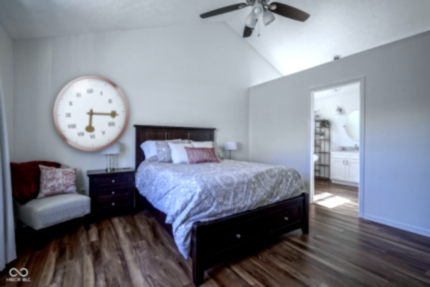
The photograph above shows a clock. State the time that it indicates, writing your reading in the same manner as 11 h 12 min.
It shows 6 h 16 min
